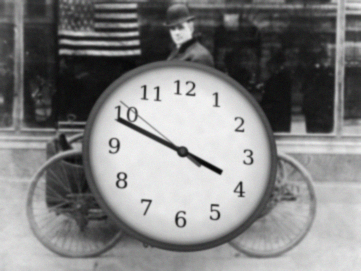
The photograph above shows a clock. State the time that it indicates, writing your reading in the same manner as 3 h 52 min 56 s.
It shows 3 h 48 min 51 s
